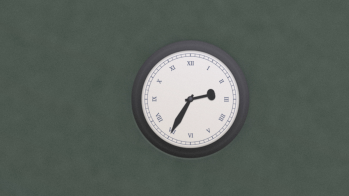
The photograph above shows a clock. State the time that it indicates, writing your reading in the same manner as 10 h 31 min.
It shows 2 h 35 min
